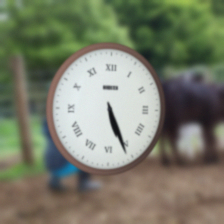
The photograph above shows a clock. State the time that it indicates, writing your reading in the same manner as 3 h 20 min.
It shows 5 h 26 min
